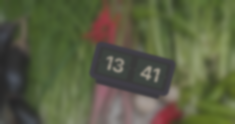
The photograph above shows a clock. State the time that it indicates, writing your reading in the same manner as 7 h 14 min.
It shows 13 h 41 min
